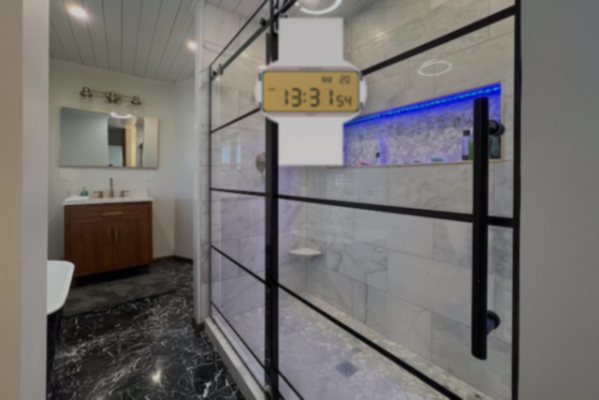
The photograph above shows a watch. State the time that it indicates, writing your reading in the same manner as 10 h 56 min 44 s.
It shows 13 h 31 min 54 s
